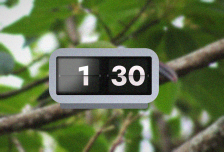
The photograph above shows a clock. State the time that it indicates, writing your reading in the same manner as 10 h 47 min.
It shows 1 h 30 min
